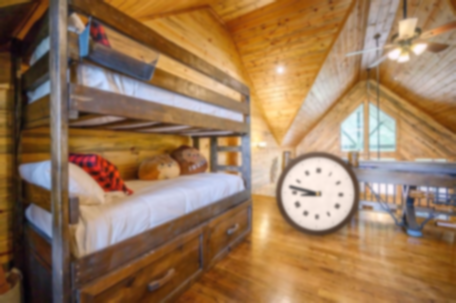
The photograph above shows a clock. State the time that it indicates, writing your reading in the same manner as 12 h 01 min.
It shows 8 h 47 min
